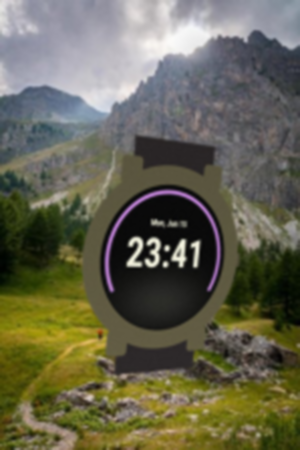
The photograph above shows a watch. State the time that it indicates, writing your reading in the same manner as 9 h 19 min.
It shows 23 h 41 min
